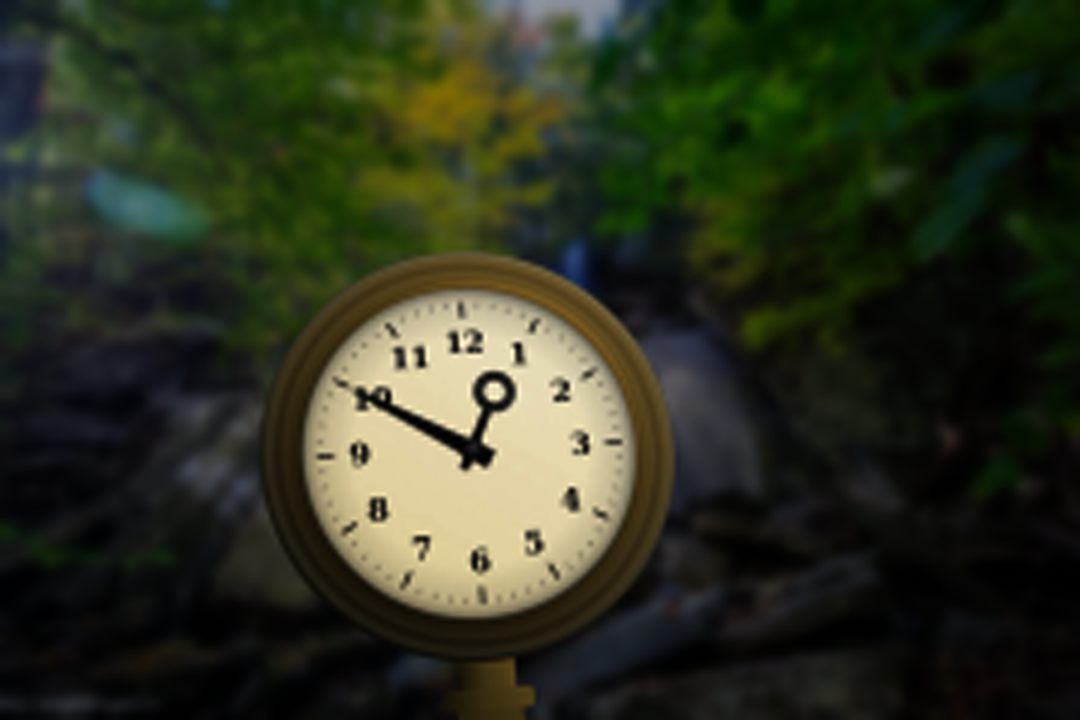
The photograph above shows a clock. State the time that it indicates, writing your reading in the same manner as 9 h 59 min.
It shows 12 h 50 min
